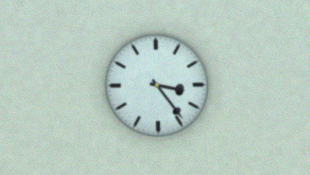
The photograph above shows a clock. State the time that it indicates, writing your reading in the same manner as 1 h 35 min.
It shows 3 h 24 min
